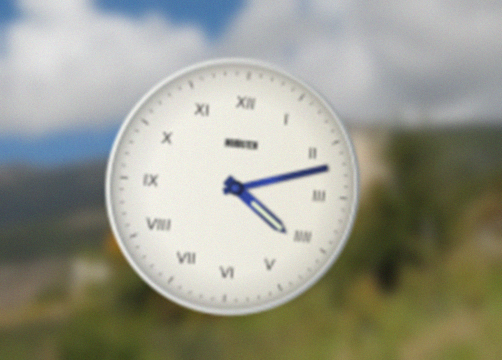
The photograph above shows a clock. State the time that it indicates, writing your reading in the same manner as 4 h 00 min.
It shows 4 h 12 min
